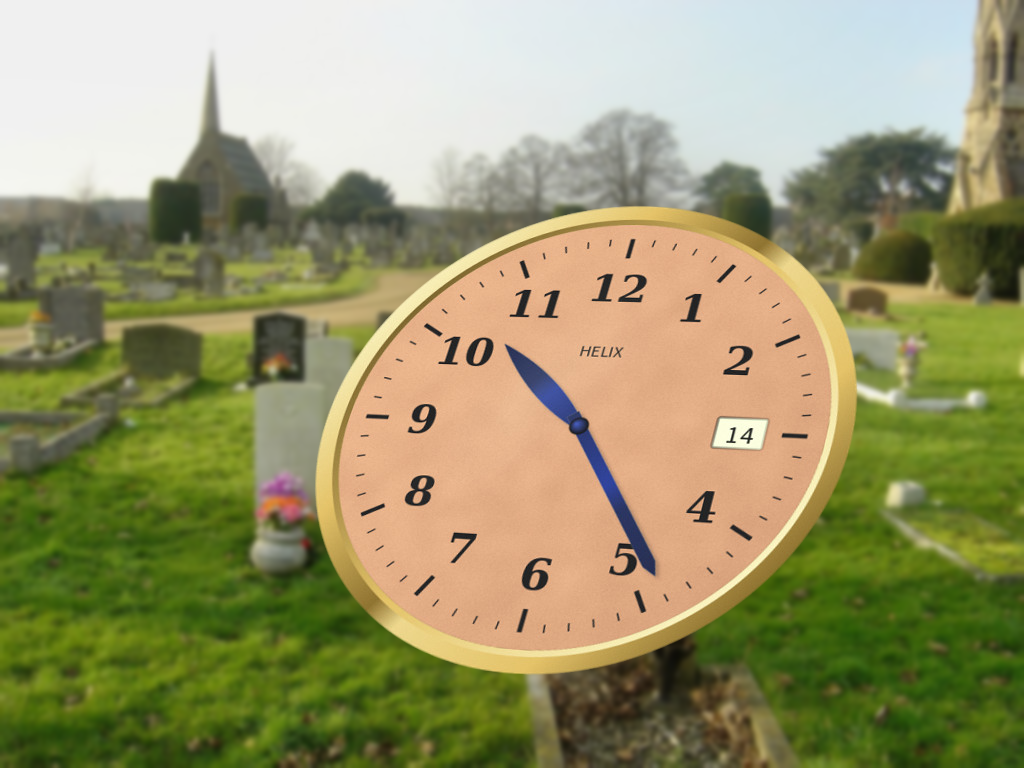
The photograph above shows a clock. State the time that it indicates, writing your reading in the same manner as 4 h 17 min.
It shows 10 h 24 min
